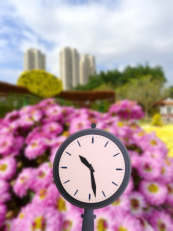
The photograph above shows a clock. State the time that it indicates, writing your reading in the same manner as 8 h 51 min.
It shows 10 h 28 min
